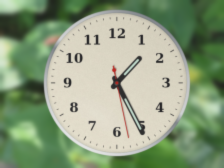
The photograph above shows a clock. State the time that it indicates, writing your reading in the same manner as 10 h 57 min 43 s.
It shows 1 h 25 min 28 s
